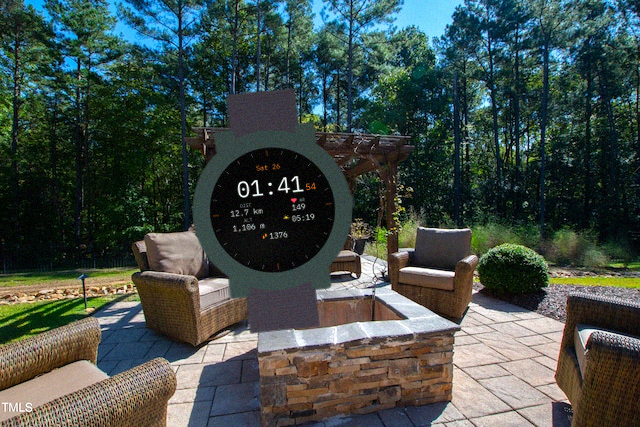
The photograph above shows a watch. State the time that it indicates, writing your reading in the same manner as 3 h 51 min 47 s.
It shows 1 h 41 min 54 s
